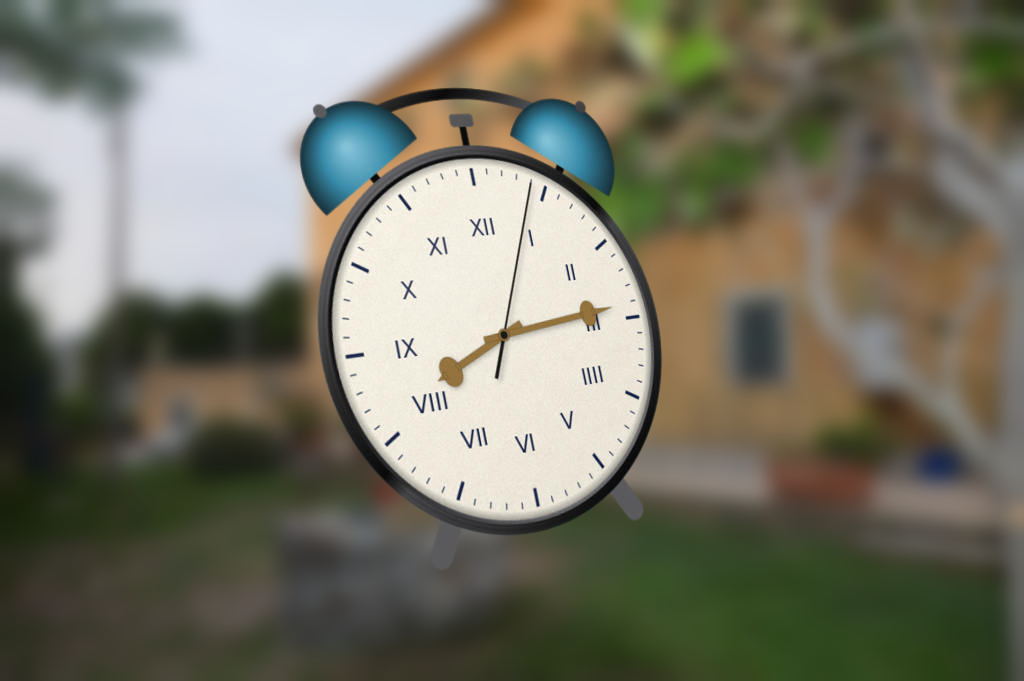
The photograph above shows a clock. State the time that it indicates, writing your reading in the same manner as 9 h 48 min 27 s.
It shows 8 h 14 min 04 s
